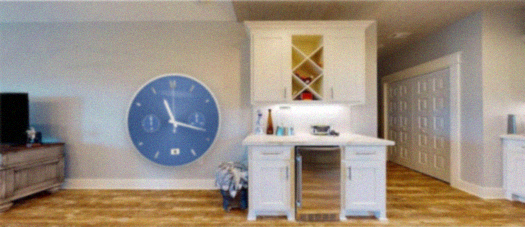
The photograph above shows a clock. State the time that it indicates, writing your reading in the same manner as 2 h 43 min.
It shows 11 h 18 min
